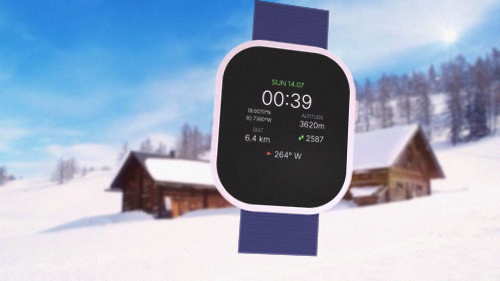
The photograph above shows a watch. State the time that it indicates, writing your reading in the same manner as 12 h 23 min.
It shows 0 h 39 min
